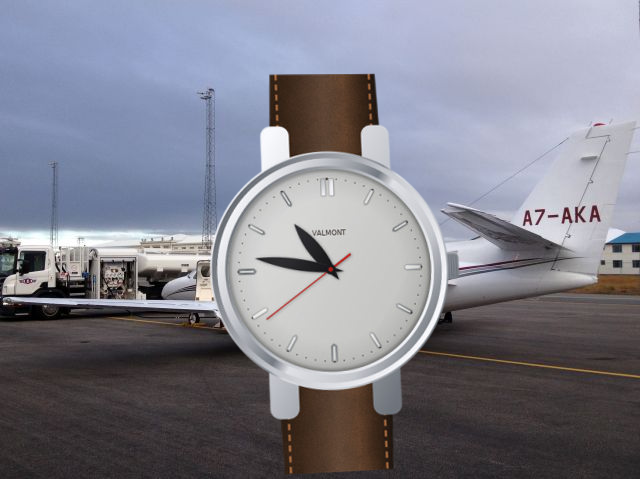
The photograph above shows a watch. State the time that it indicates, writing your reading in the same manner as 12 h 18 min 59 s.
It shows 10 h 46 min 39 s
